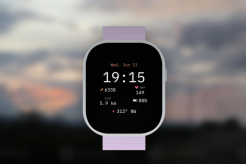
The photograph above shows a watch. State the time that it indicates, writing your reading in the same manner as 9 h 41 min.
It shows 19 h 15 min
